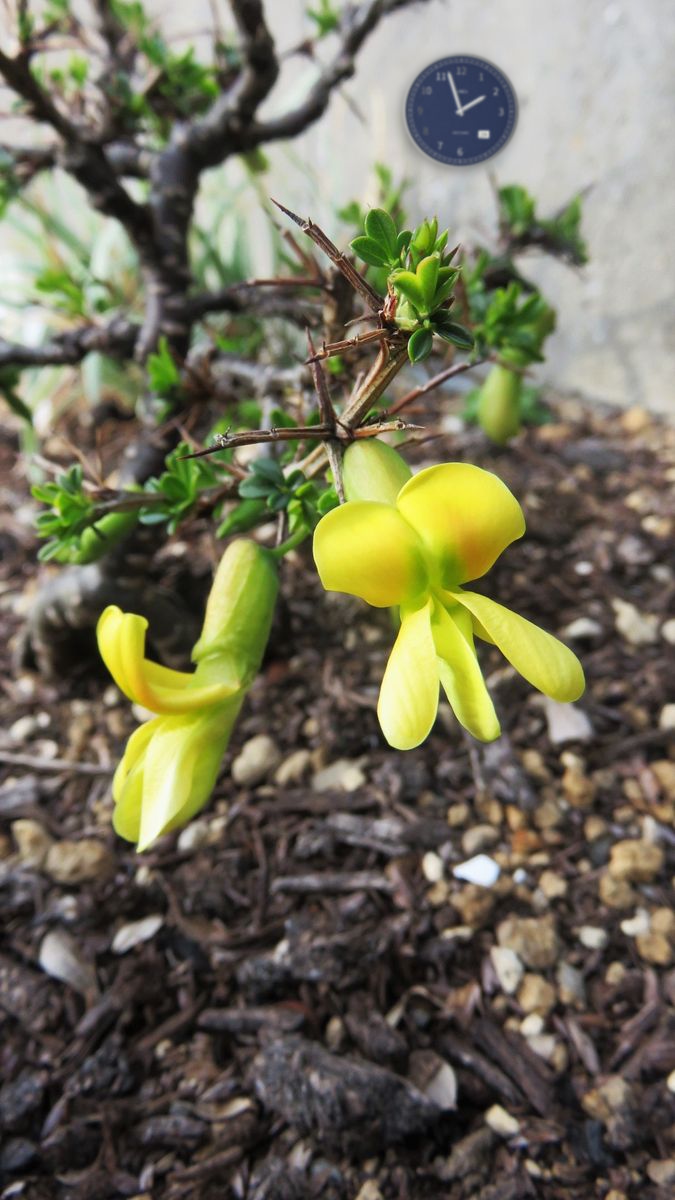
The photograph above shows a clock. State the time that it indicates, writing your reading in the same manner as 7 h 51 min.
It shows 1 h 57 min
